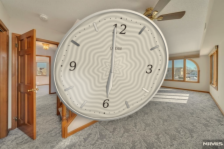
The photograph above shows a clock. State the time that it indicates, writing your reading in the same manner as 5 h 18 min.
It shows 5 h 59 min
